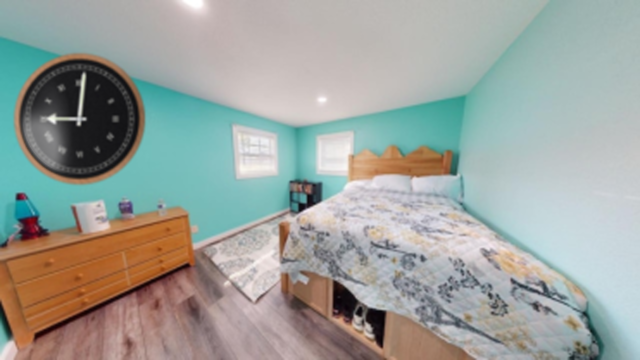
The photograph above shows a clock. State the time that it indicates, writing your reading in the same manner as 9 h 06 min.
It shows 9 h 01 min
